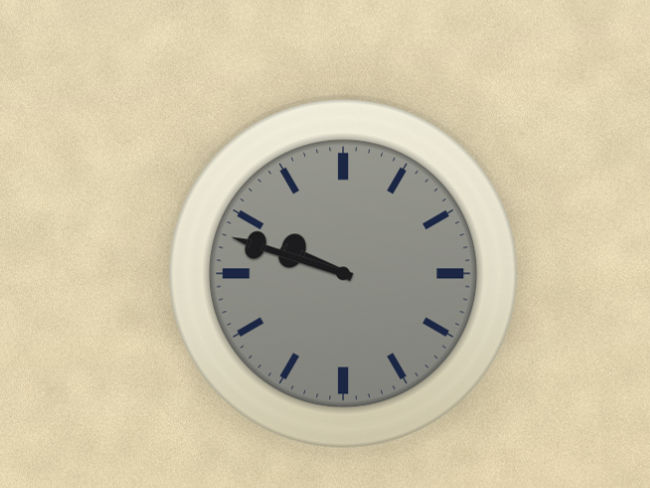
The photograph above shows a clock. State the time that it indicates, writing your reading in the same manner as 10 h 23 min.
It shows 9 h 48 min
